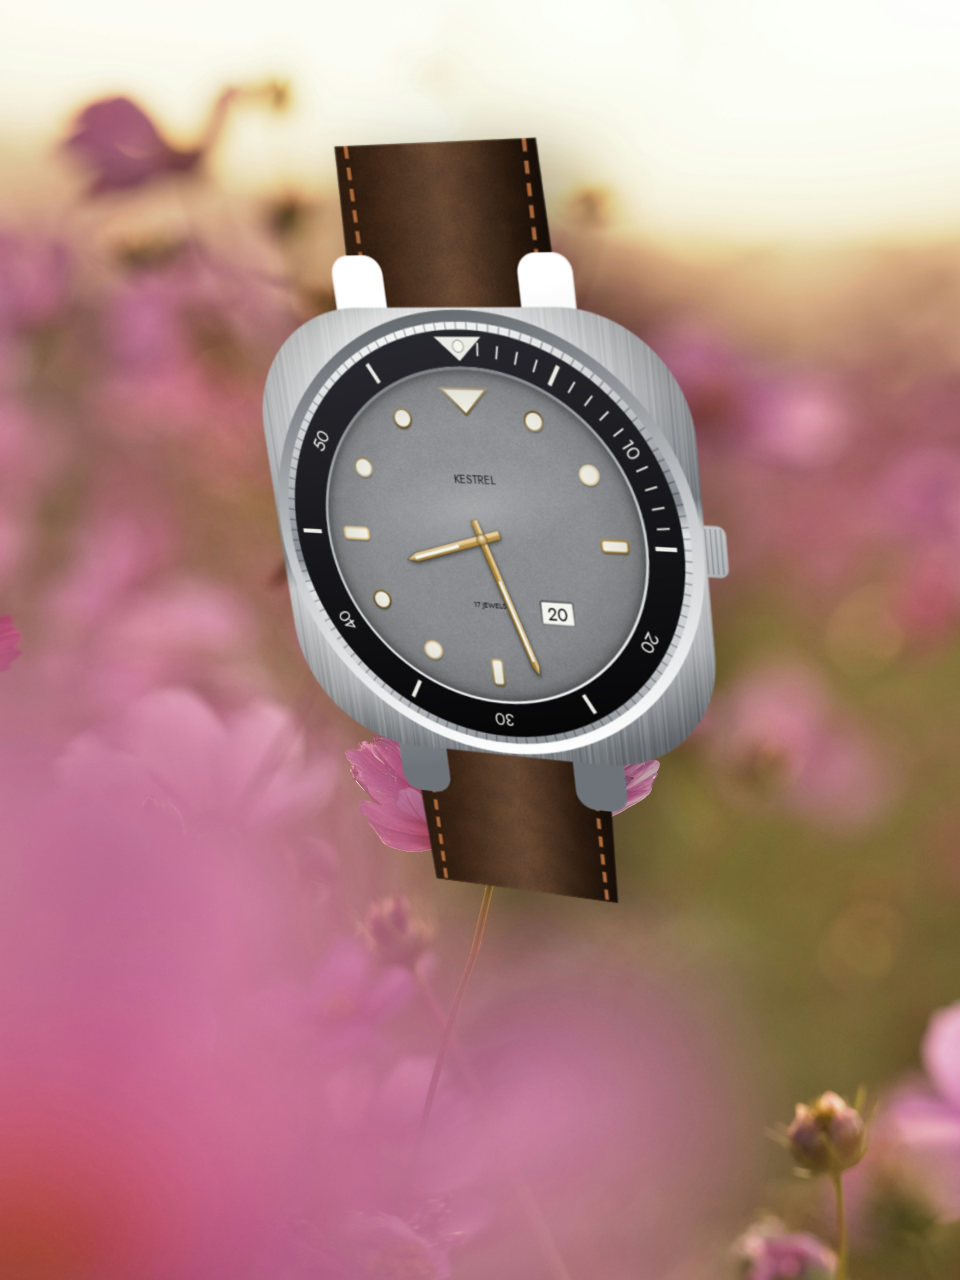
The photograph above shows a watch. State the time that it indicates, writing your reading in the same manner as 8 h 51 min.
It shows 8 h 27 min
